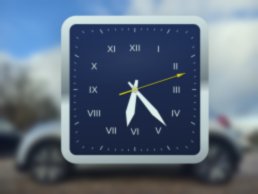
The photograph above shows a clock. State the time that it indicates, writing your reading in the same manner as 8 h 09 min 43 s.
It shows 6 h 23 min 12 s
